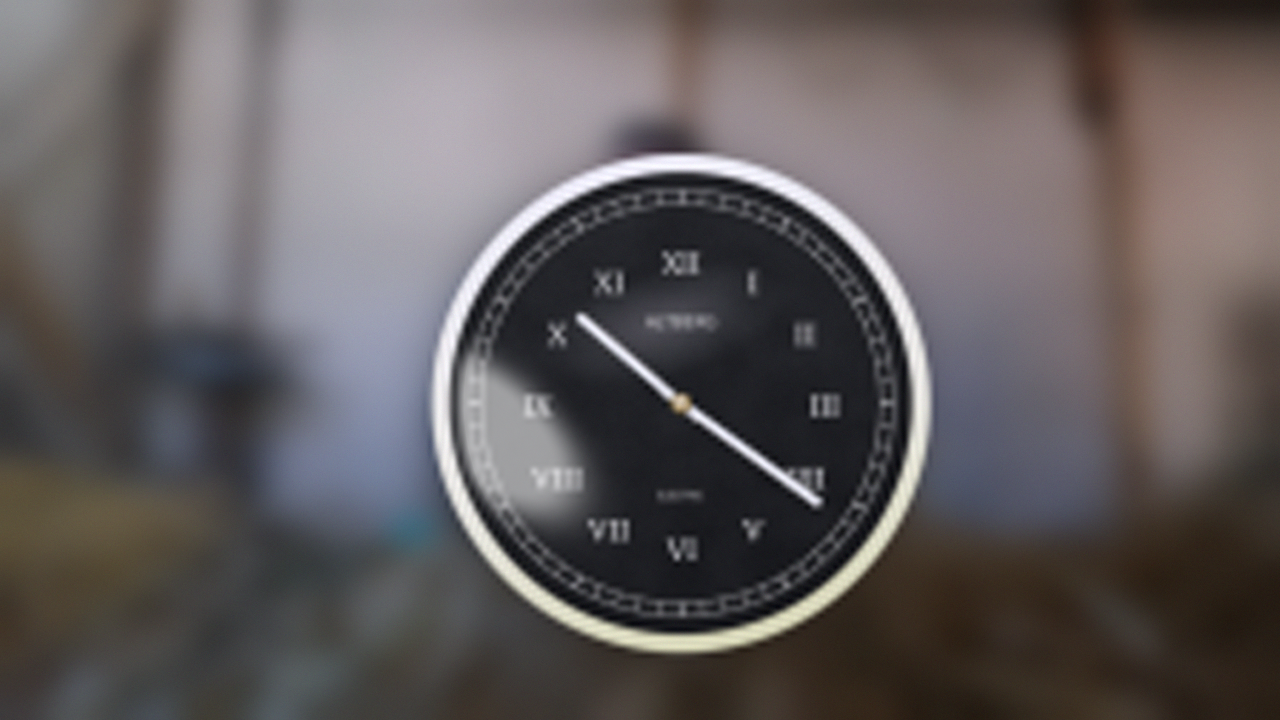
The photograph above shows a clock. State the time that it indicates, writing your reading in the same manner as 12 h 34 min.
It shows 10 h 21 min
